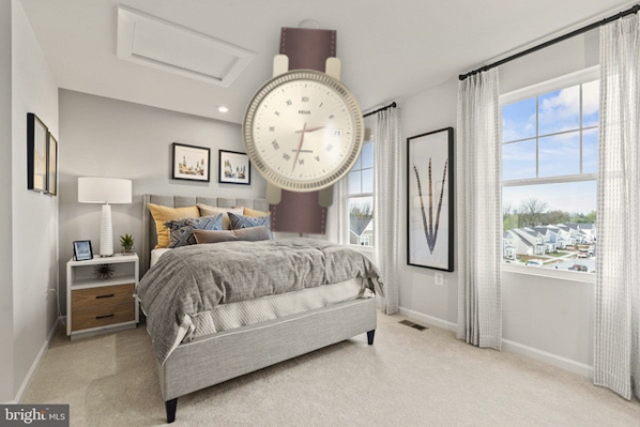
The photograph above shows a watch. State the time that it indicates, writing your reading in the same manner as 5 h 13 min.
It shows 2 h 32 min
